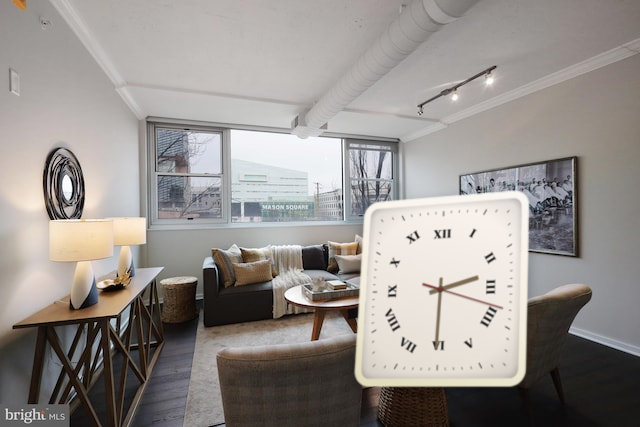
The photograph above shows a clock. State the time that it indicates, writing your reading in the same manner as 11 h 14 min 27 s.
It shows 2 h 30 min 18 s
